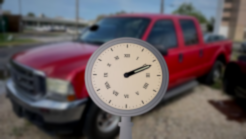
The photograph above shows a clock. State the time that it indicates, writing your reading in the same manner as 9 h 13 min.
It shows 2 h 11 min
